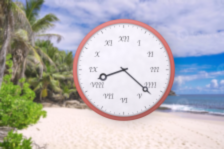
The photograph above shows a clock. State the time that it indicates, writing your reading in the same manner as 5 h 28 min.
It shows 8 h 22 min
